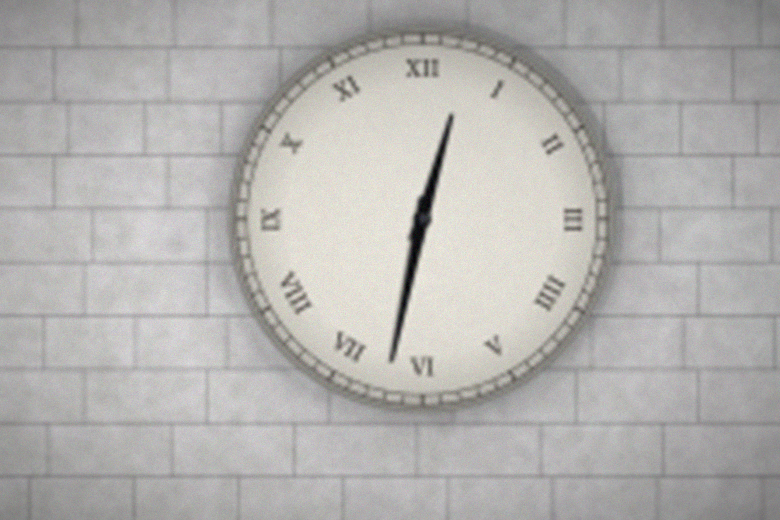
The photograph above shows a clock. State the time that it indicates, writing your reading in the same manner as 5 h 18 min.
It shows 12 h 32 min
